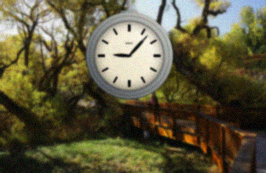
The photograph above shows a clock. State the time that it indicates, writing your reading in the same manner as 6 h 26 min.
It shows 9 h 07 min
